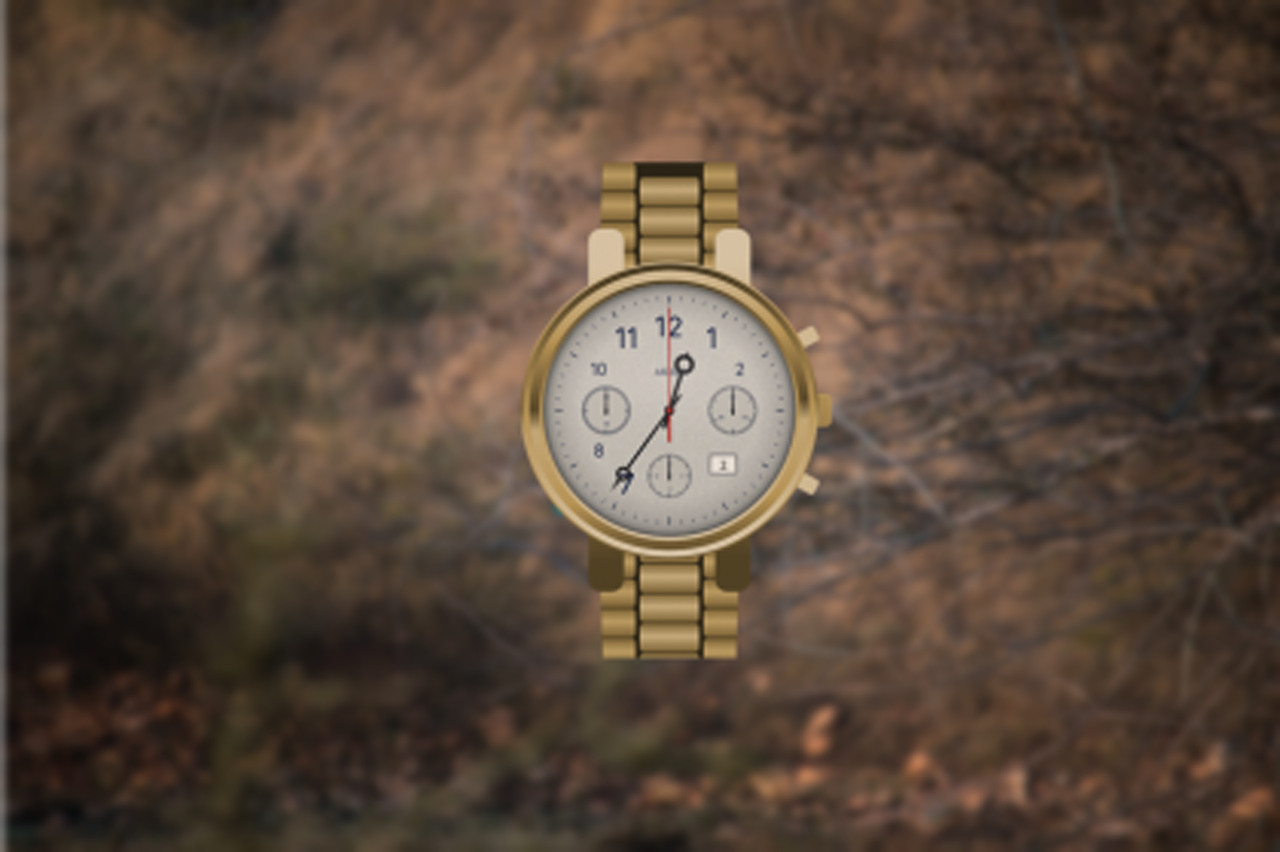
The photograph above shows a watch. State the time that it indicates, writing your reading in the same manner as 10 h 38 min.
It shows 12 h 36 min
